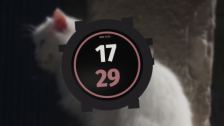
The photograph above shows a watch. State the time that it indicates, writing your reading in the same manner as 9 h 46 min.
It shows 17 h 29 min
